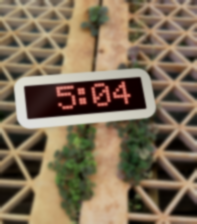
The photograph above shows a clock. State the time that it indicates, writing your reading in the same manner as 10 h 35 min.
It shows 5 h 04 min
